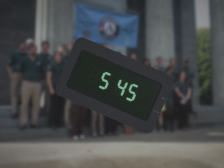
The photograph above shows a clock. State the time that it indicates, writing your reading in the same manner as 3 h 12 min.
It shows 5 h 45 min
